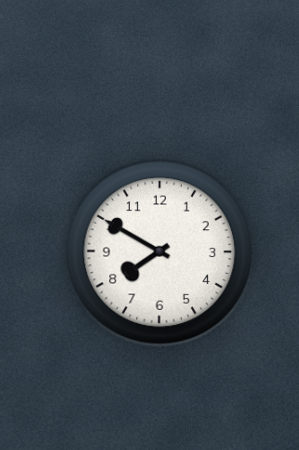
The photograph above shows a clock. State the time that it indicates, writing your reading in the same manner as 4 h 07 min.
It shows 7 h 50 min
